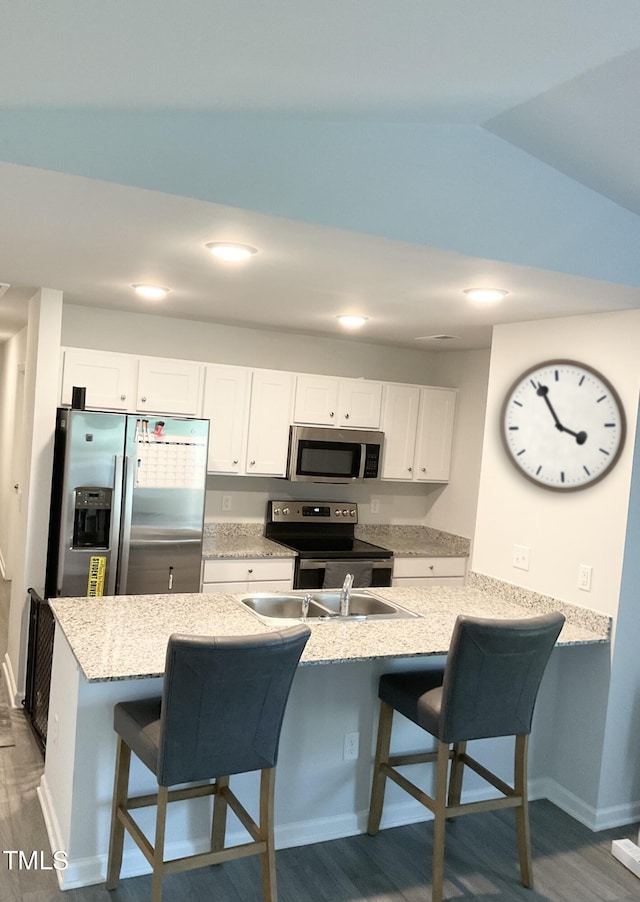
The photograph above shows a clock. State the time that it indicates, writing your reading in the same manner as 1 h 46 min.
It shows 3 h 56 min
